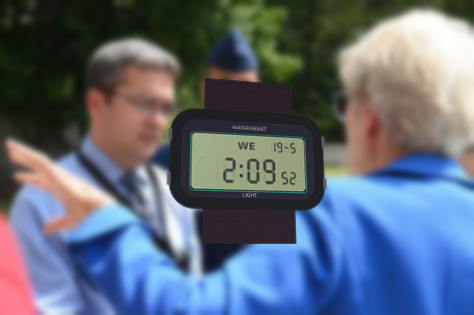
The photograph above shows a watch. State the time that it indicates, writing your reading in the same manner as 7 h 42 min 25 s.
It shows 2 h 09 min 52 s
